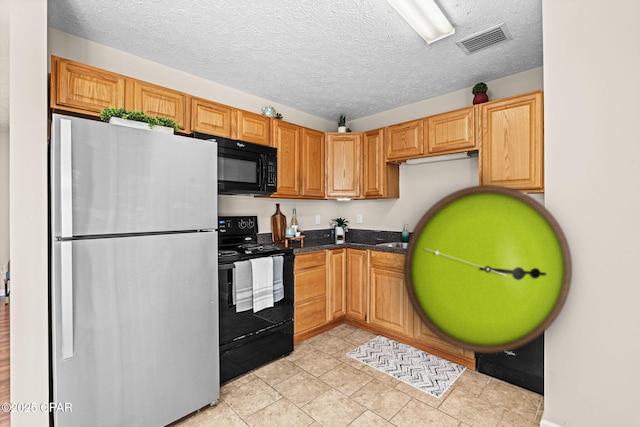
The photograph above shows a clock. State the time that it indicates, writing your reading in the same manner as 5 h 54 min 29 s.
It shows 3 h 15 min 48 s
